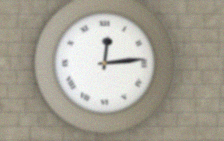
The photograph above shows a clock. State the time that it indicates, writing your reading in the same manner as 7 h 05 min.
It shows 12 h 14 min
